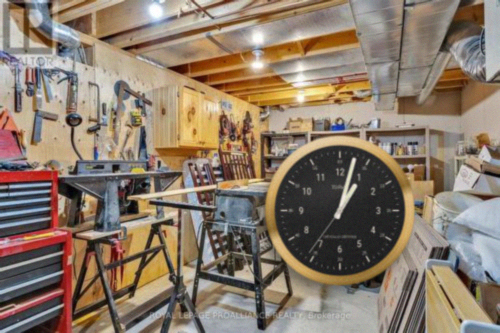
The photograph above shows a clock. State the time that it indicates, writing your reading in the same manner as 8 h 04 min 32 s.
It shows 1 h 02 min 36 s
